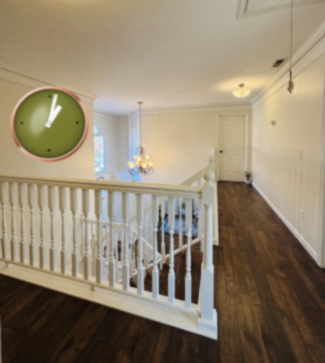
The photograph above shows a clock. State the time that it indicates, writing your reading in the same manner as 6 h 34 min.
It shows 1 h 02 min
